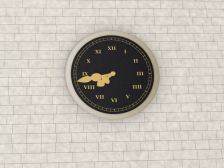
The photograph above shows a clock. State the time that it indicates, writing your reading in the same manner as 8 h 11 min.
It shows 7 h 43 min
